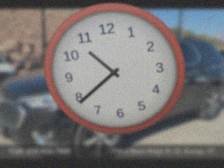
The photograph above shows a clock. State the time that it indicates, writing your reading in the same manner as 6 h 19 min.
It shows 10 h 39 min
